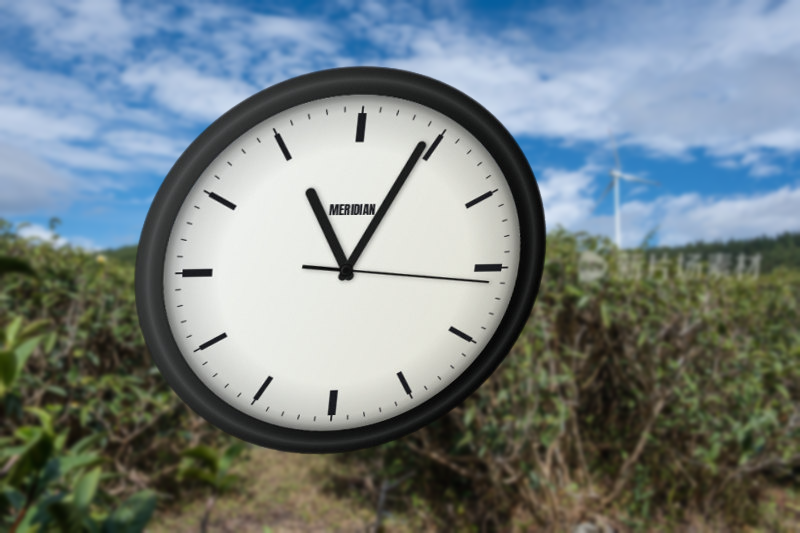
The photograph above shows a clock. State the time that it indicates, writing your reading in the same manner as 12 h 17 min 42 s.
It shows 11 h 04 min 16 s
